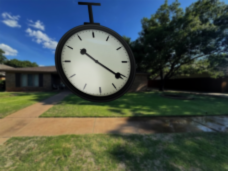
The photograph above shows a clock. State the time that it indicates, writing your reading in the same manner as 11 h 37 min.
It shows 10 h 21 min
